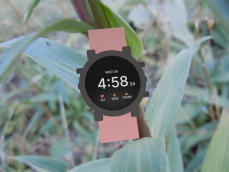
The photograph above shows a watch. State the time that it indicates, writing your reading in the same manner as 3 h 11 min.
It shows 4 h 58 min
